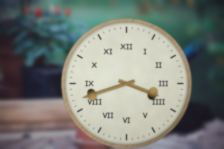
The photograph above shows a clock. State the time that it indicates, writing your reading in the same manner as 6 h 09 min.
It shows 3 h 42 min
